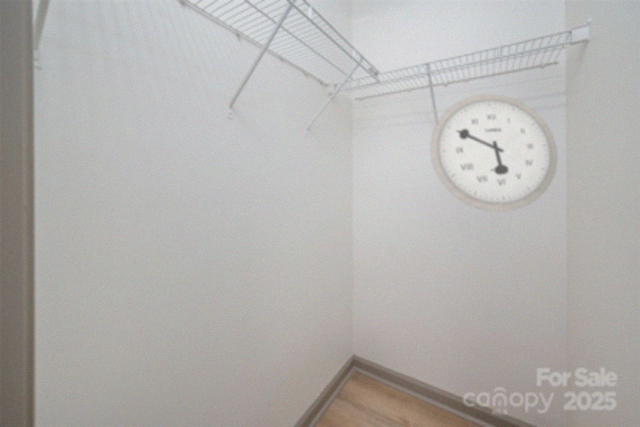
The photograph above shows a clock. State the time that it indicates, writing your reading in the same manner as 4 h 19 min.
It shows 5 h 50 min
